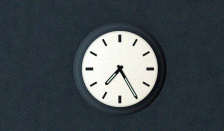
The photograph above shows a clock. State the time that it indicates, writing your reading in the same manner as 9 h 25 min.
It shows 7 h 25 min
